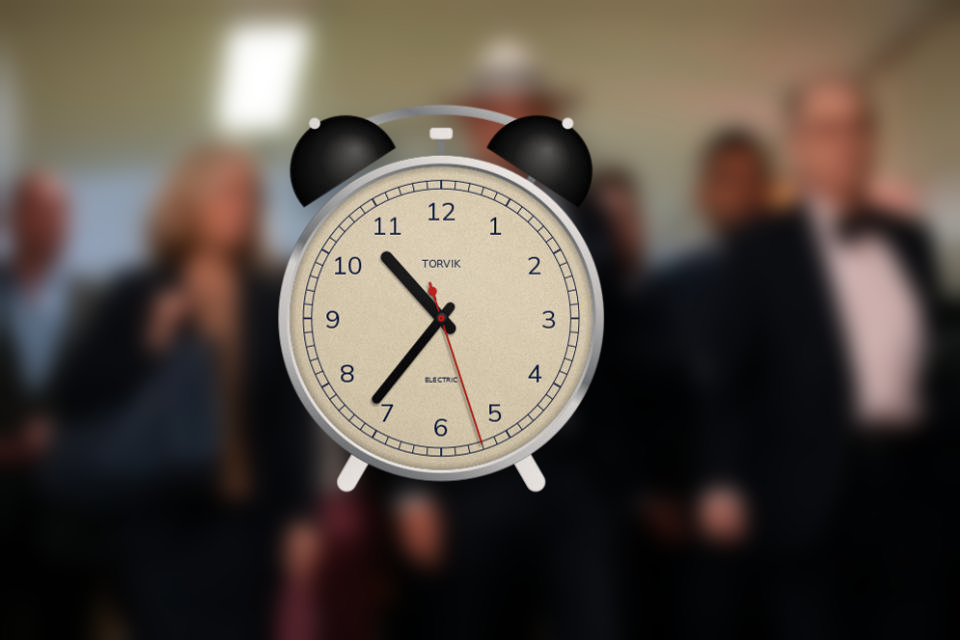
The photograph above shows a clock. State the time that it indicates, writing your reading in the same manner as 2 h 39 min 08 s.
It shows 10 h 36 min 27 s
